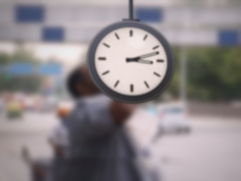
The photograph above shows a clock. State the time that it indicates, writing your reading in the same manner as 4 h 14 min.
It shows 3 h 12 min
